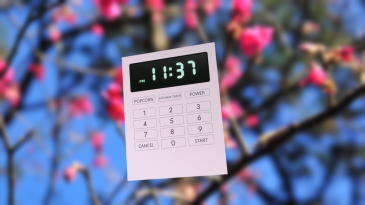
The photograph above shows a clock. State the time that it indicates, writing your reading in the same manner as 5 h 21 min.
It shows 11 h 37 min
